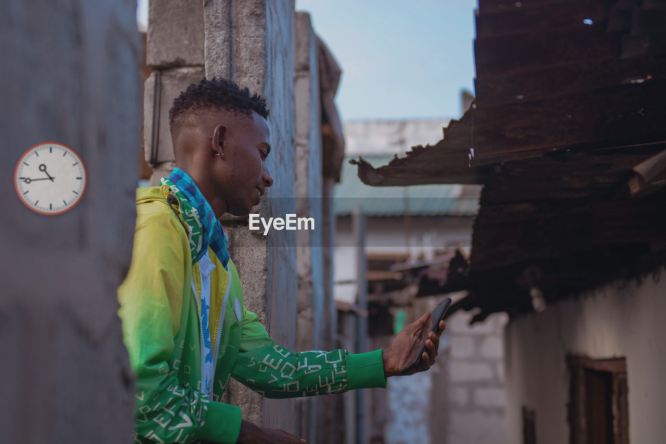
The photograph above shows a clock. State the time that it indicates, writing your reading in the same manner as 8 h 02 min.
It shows 10 h 44 min
